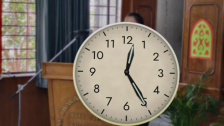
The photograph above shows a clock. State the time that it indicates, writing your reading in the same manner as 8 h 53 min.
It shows 12 h 25 min
